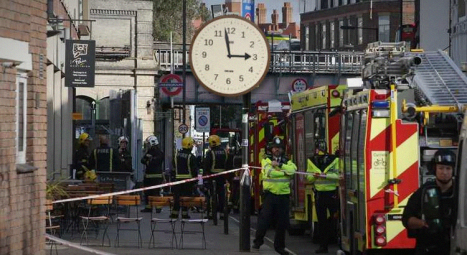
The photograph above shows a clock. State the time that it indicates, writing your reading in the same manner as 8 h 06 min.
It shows 2 h 58 min
